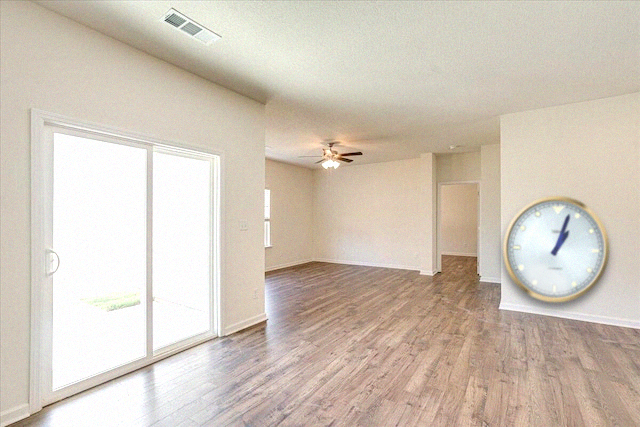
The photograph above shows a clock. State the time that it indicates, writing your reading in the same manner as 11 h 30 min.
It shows 1 h 03 min
